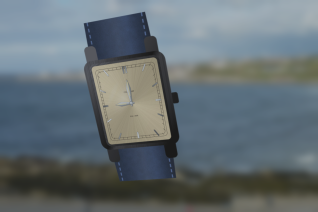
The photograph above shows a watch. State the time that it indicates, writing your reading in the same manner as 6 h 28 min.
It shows 9 h 00 min
